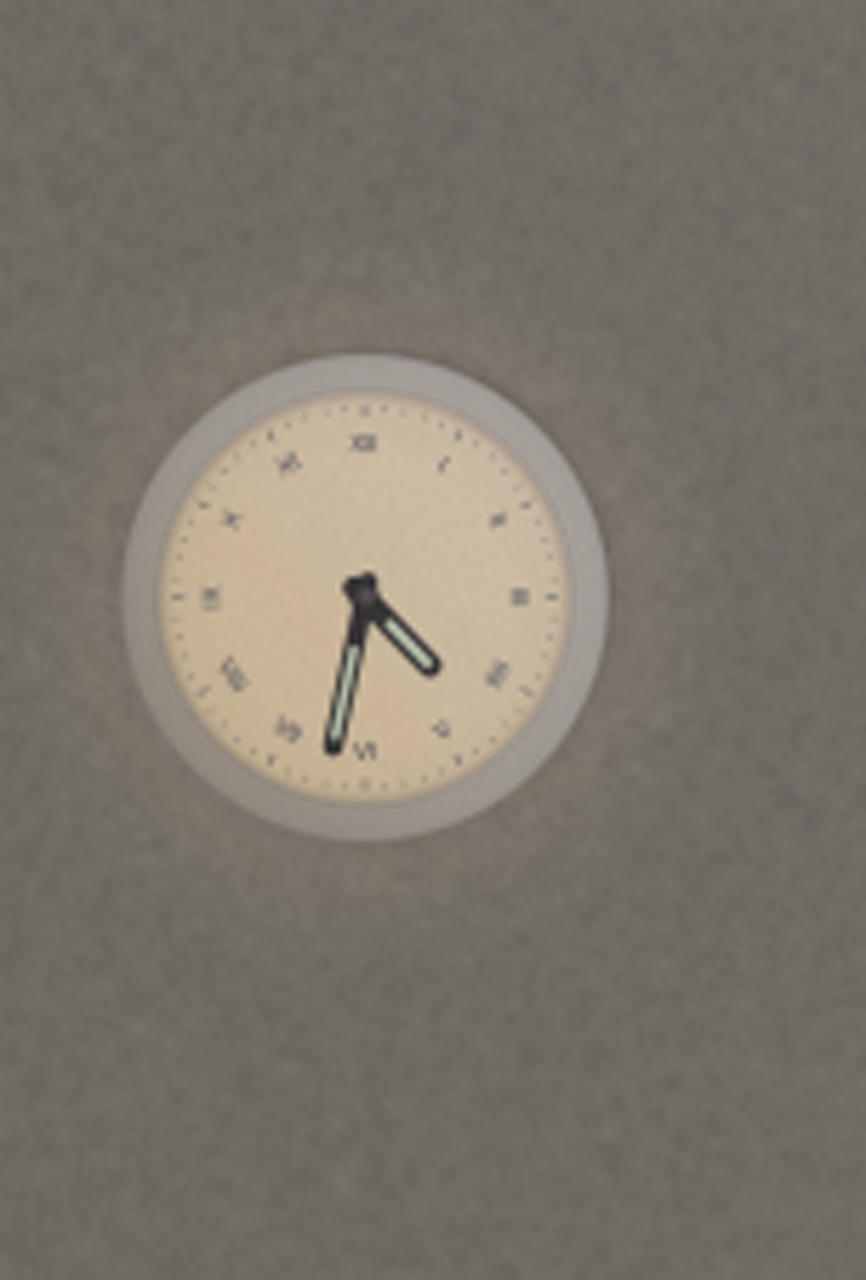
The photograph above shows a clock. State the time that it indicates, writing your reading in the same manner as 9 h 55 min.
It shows 4 h 32 min
